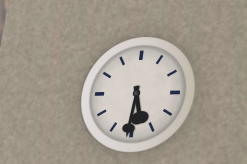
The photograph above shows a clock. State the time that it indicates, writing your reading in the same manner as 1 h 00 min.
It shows 5 h 31 min
